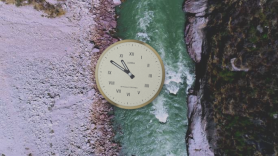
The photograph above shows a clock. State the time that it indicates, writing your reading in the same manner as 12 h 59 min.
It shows 10 h 50 min
